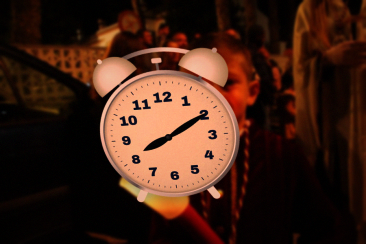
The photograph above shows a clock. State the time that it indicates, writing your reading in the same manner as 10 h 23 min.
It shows 8 h 10 min
